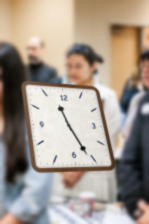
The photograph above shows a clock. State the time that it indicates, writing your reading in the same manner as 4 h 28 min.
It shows 11 h 26 min
